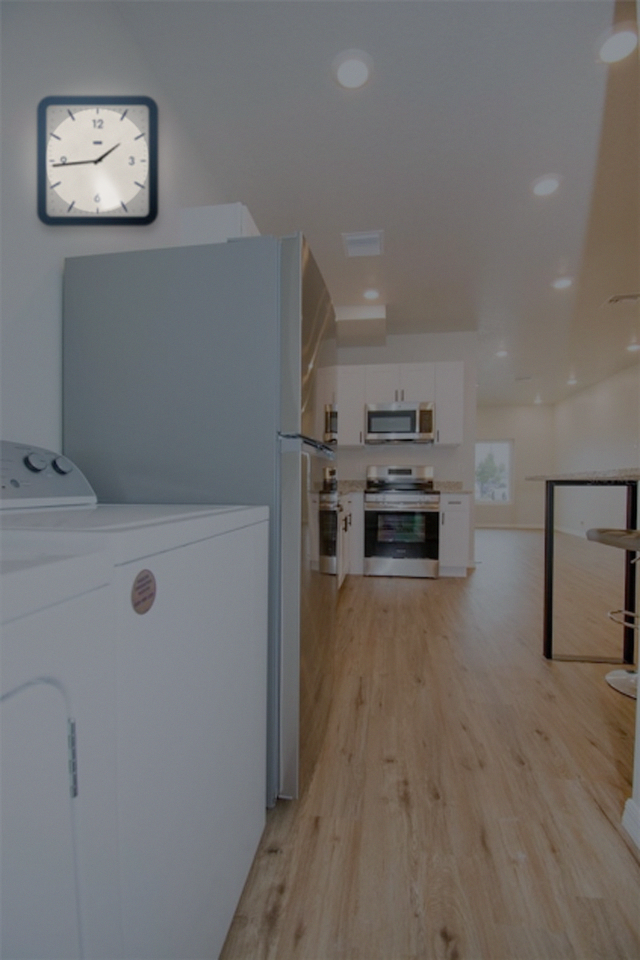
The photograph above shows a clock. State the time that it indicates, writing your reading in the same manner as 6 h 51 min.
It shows 1 h 44 min
